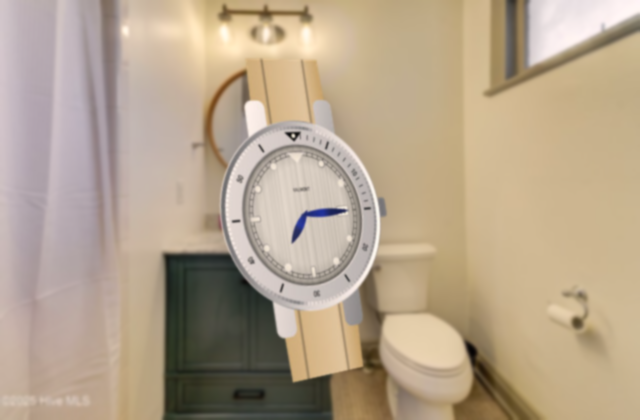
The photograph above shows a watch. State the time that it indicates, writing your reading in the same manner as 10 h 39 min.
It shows 7 h 15 min
